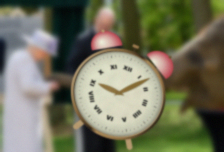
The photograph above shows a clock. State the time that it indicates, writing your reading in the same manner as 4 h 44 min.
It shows 9 h 07 min
